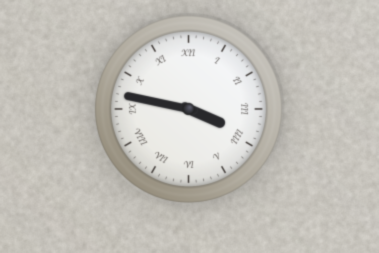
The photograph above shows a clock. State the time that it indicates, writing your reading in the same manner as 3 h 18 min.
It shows 3 h 47 min
